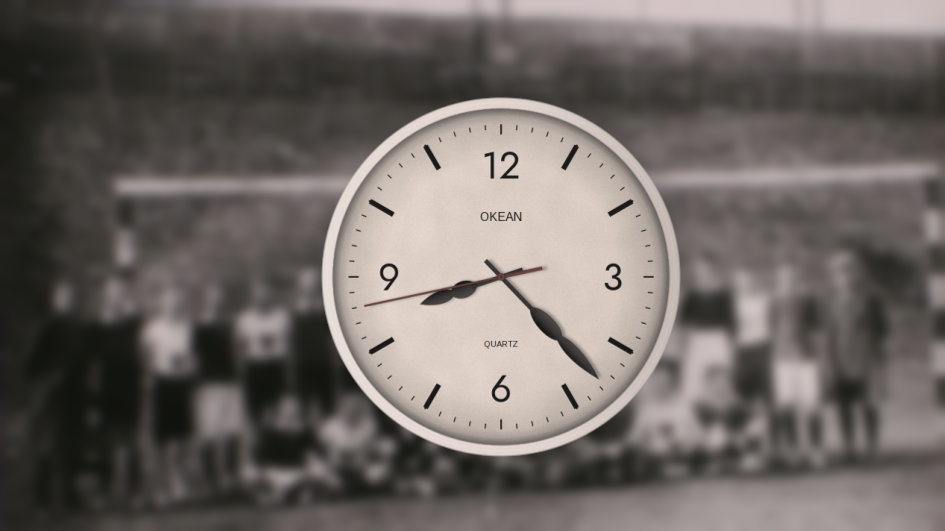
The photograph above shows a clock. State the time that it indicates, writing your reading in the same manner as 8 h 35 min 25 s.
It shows 8 h 22 min 43 s
